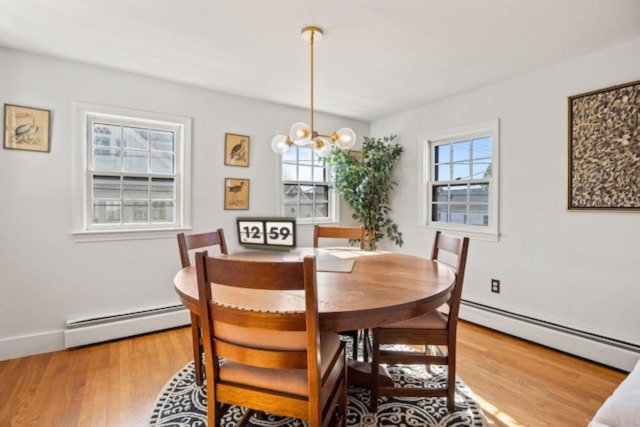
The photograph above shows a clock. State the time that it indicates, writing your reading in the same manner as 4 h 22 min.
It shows 12 h 59 min
